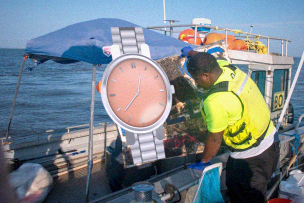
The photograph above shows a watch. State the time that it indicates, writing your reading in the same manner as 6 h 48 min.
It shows 12 h 38 min
